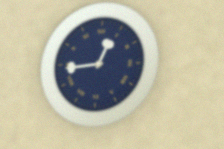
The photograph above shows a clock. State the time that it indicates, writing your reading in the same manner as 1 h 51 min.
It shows 12 h 44 min
